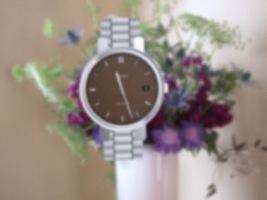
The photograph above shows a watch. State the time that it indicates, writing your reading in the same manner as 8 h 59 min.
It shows 11 h 27 min
